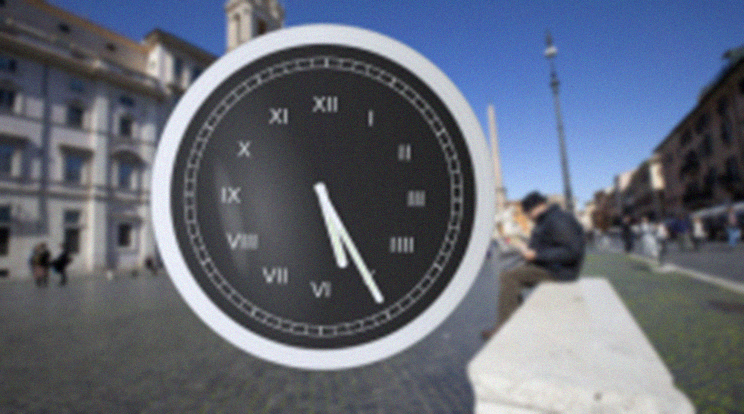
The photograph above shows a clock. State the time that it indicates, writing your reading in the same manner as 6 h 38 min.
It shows 5 h 25 min
